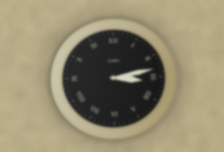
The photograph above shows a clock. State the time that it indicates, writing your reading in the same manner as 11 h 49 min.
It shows 3 h 13 min
